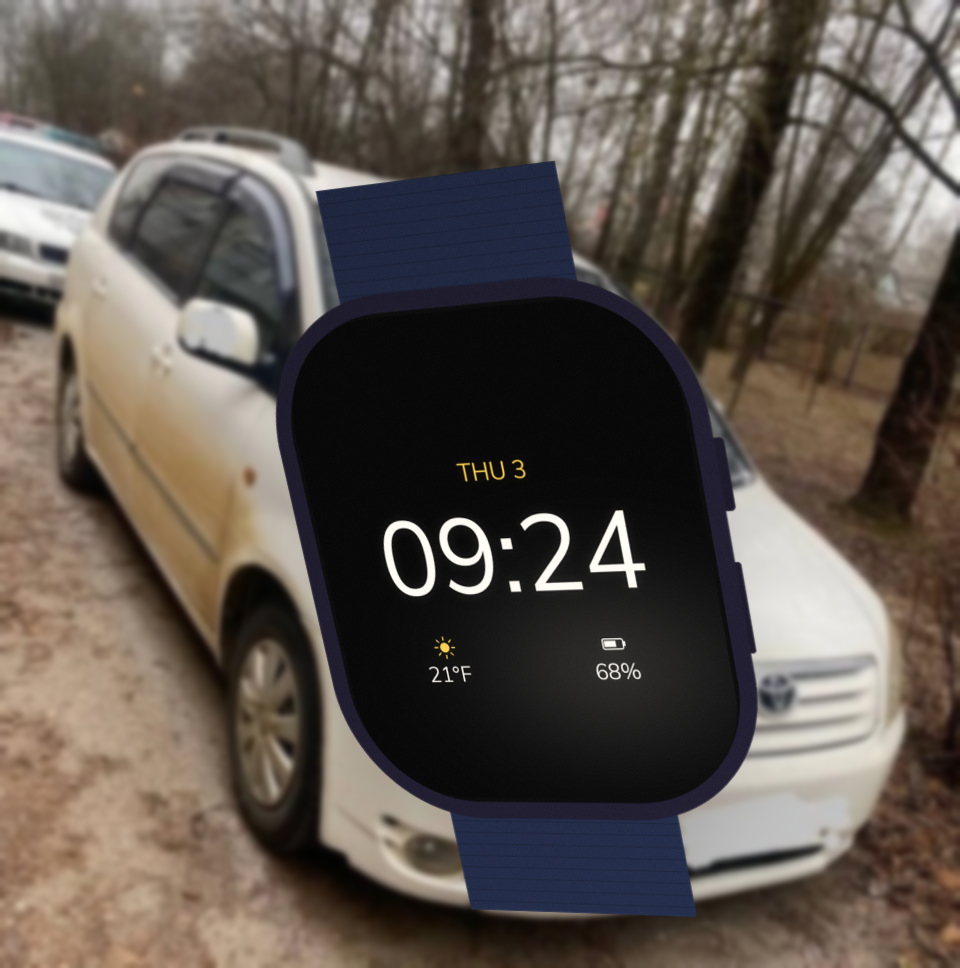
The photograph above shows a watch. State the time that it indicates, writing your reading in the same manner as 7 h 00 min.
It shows 9 h 24 min
